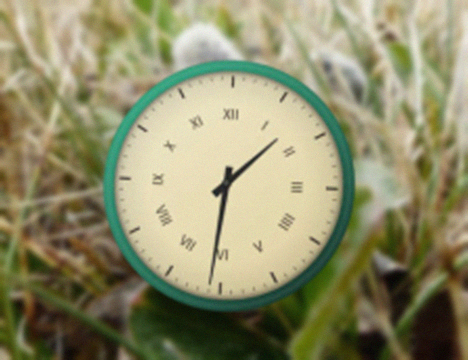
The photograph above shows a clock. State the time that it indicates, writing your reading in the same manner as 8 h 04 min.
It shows 1 h 31 min
